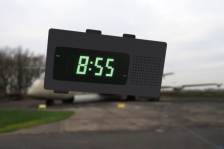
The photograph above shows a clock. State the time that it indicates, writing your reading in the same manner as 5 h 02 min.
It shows 8 h 55 min
